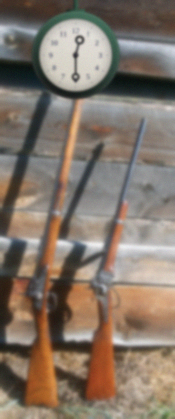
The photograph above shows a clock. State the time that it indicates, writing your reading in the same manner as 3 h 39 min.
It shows 12 h 30 min
